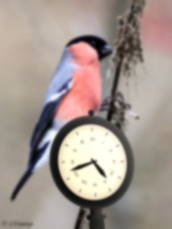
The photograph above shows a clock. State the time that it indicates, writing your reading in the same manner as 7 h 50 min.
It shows 4 h 42 min
